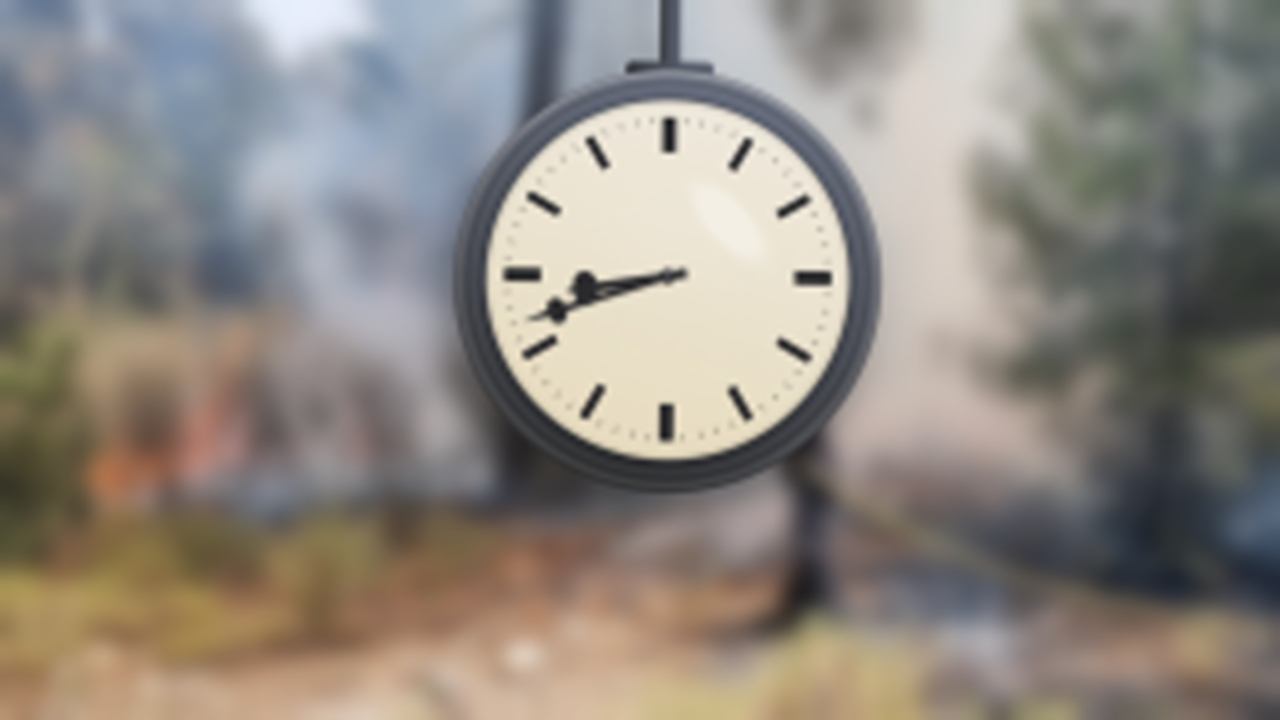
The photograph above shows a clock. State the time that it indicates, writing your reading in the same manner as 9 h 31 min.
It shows 8 h 42 min
